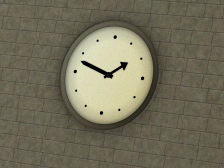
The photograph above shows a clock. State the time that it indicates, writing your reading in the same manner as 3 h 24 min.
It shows 1 h 48 min
